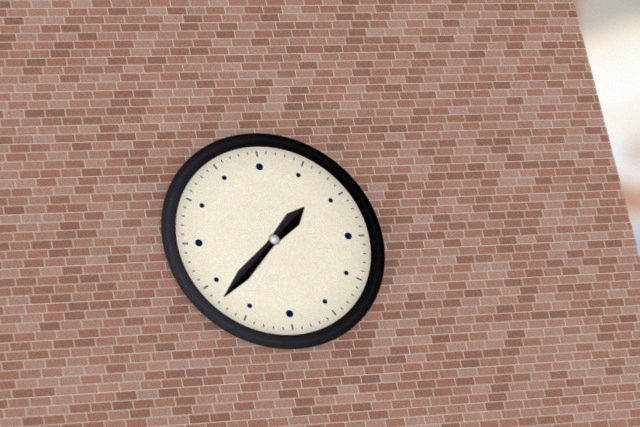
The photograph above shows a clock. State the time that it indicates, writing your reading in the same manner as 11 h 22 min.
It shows 1 h 38 min
